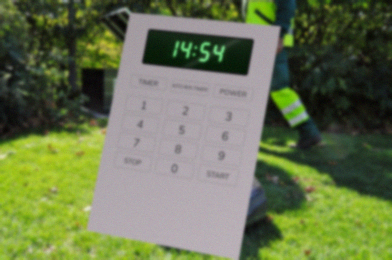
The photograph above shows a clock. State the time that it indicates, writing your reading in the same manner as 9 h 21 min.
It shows 14 h 54 min
